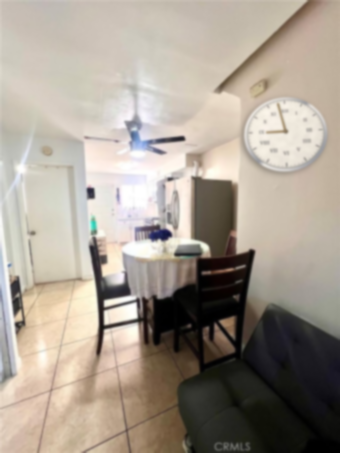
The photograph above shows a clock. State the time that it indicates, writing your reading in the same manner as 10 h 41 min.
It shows 8 h 58 min
